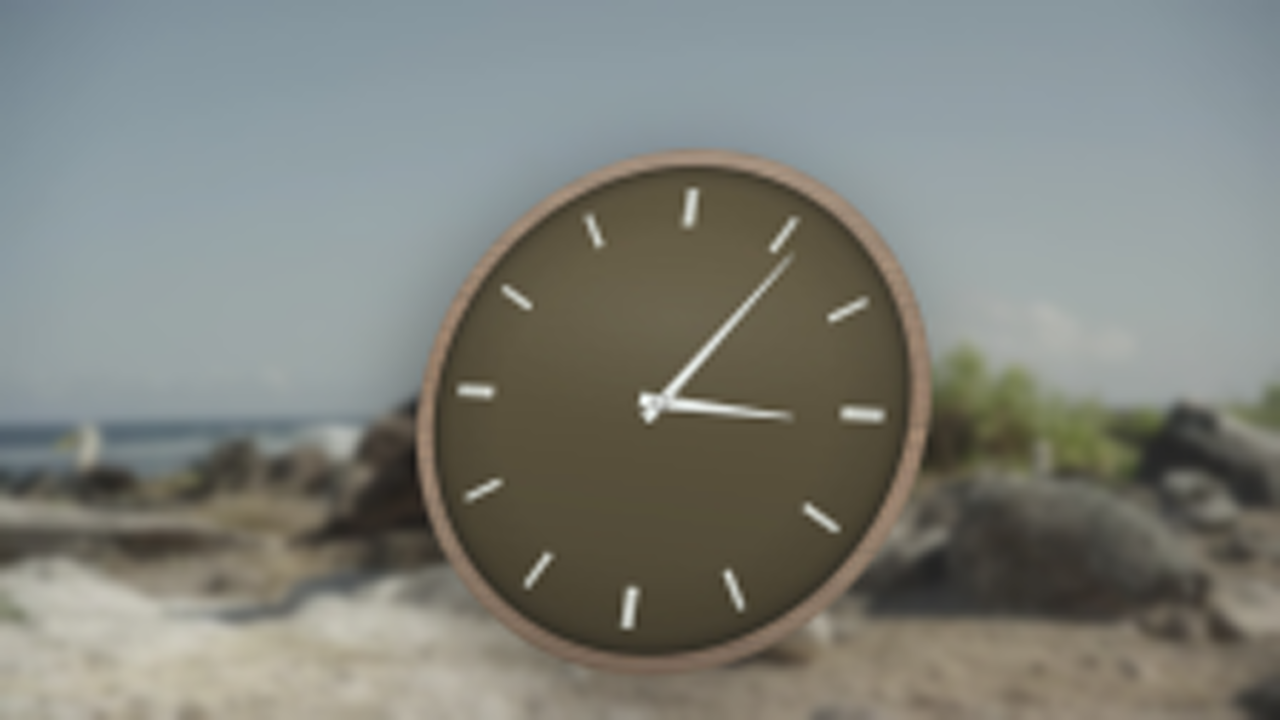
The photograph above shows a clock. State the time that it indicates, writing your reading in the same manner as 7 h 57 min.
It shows 3 h 06 min
